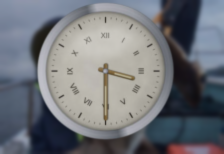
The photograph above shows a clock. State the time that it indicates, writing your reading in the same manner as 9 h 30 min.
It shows 3 h 30 min
